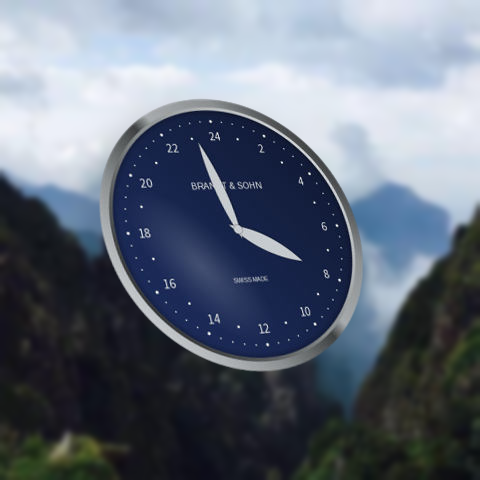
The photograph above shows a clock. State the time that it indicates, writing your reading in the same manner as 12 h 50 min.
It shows 7 h 58 min
